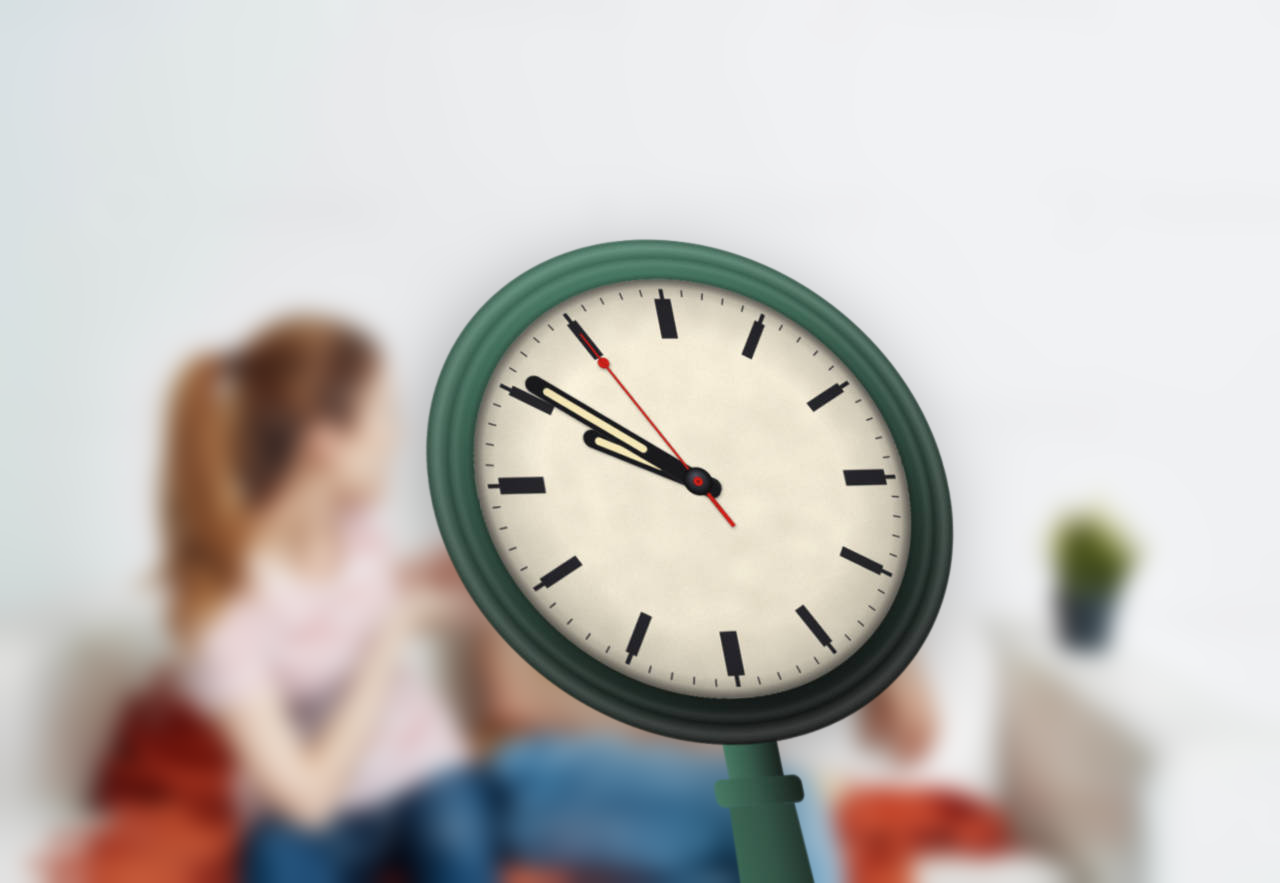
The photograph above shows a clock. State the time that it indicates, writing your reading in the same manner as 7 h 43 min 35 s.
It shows 9 h 50 min 55 s
